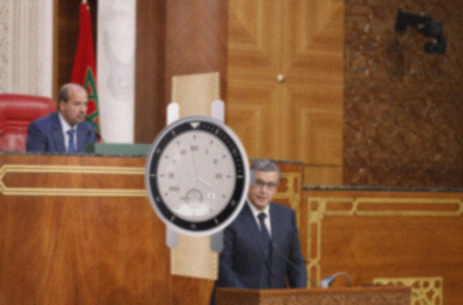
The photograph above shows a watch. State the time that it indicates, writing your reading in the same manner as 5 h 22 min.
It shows 3 h 58 min
